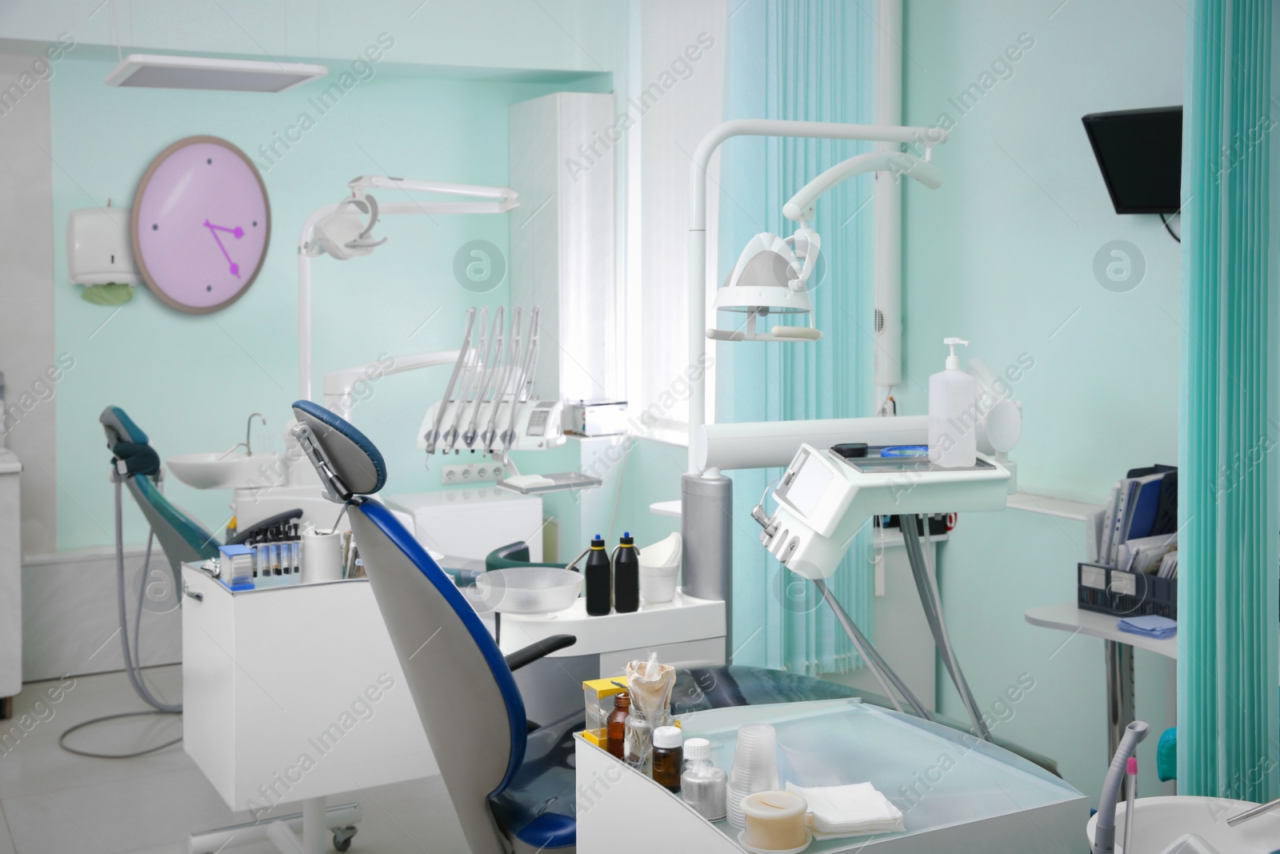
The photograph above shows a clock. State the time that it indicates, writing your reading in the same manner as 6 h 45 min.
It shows 3 h 24 min
